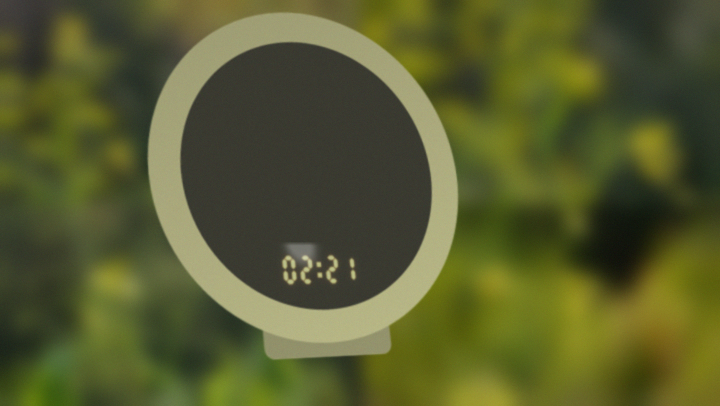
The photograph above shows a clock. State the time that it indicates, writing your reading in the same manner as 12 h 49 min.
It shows 2 h 21 min
